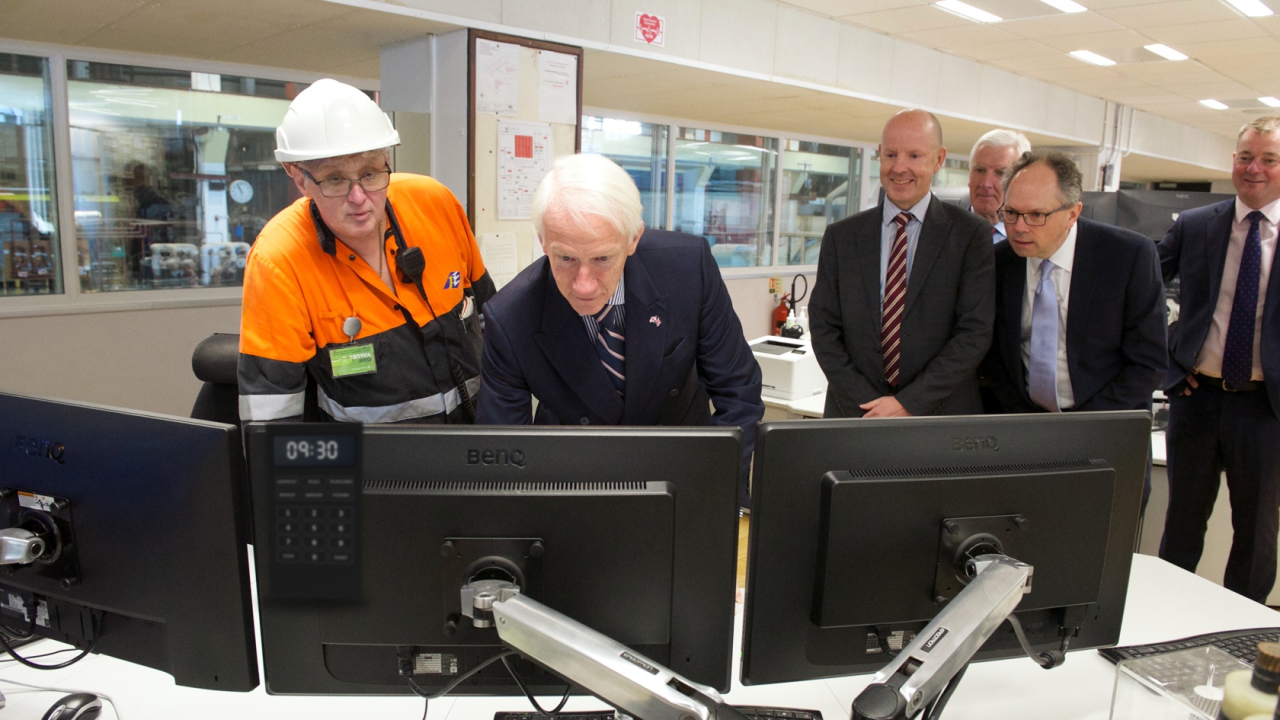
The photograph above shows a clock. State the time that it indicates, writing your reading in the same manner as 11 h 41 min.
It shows 9 h 30 min
